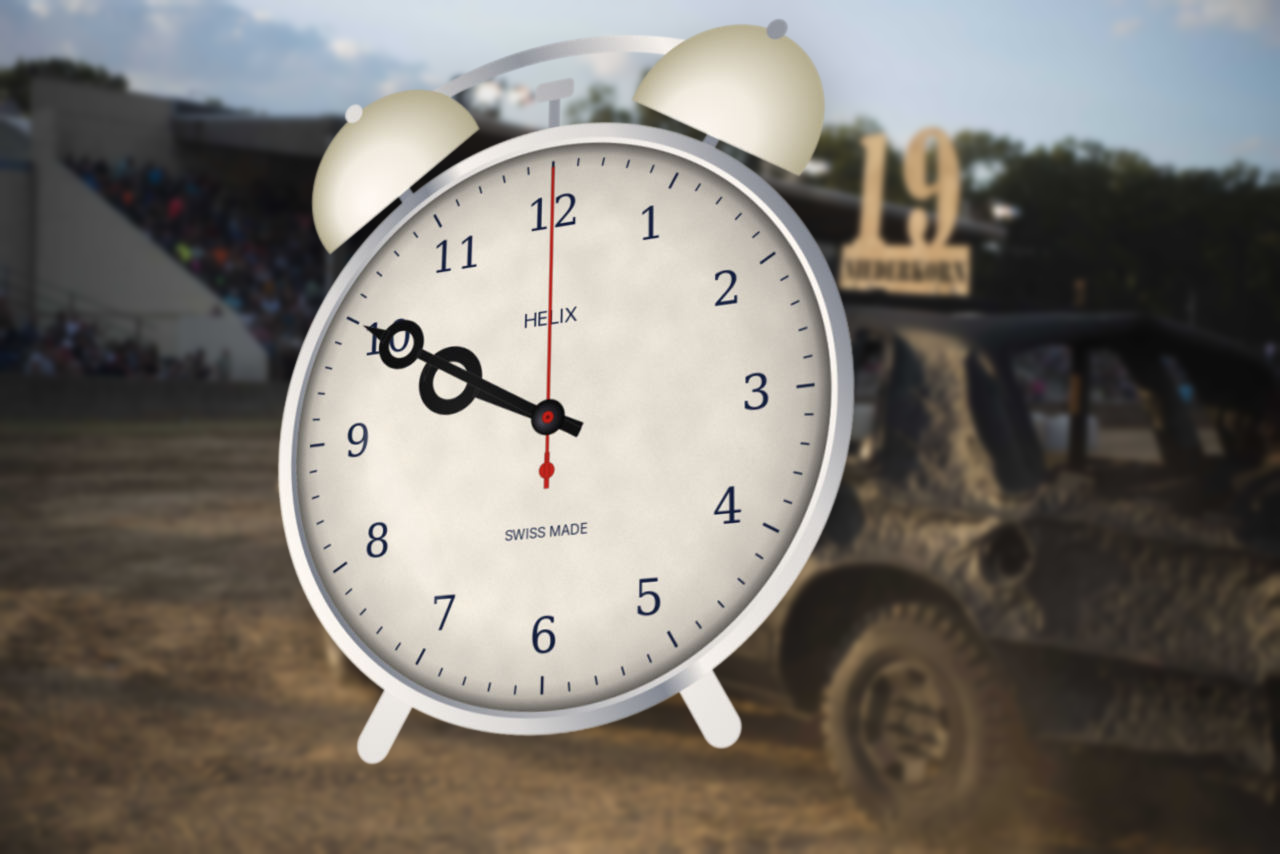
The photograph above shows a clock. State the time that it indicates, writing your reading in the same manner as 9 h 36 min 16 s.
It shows 9 h 50 min 00 s
